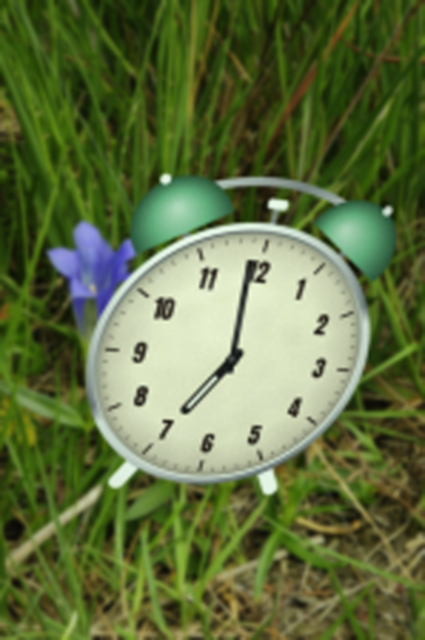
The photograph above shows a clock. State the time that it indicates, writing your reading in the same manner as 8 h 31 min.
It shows 6 h 59 min
